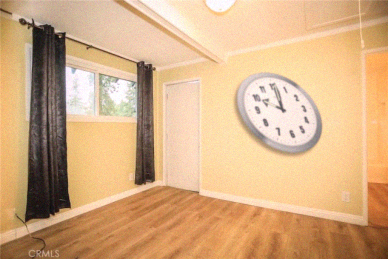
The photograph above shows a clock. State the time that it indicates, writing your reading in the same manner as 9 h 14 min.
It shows 10 h 01 min
